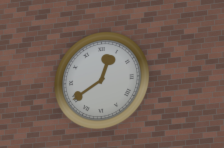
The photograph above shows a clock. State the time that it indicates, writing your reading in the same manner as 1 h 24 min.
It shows 12 h 40 min
